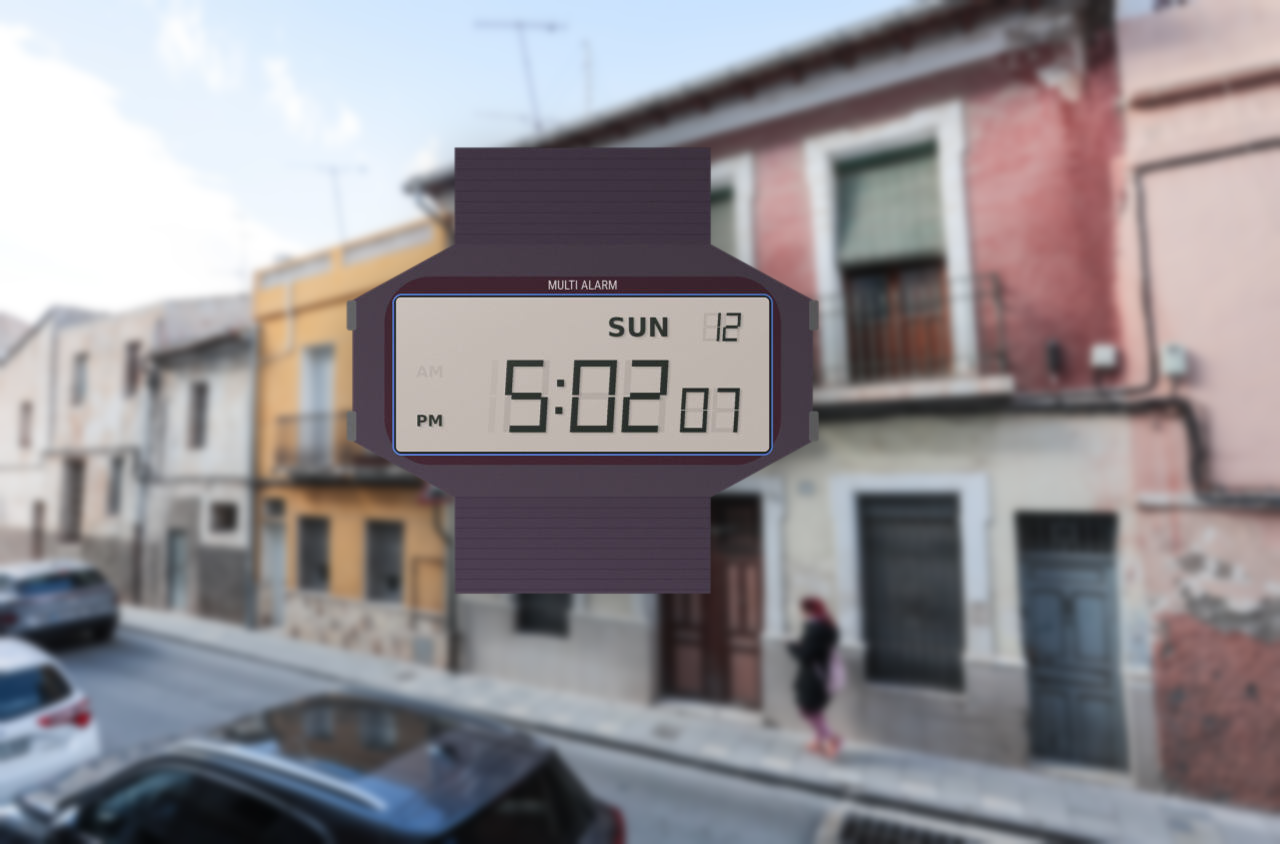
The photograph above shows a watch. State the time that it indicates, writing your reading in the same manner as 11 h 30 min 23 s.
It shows 5 h 02 min 07 s
